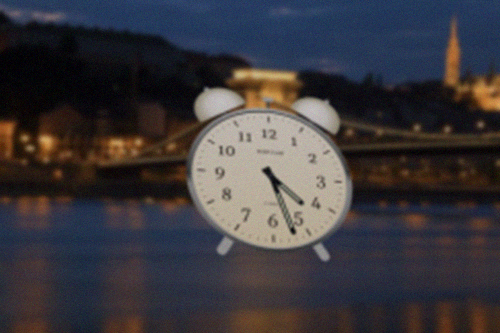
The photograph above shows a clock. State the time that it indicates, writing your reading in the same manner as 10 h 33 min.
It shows 4 h 27 min
